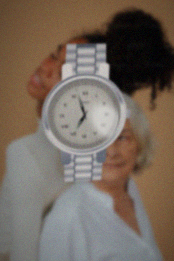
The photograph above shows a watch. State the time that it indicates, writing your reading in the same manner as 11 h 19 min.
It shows 6 h 57 min
